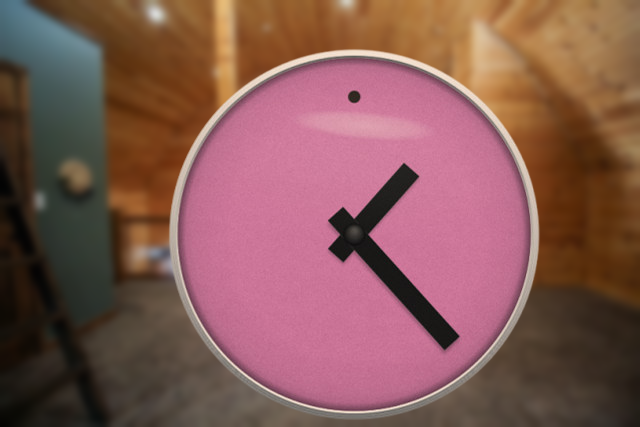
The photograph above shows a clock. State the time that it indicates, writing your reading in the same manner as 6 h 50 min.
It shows 1 h 23 min
